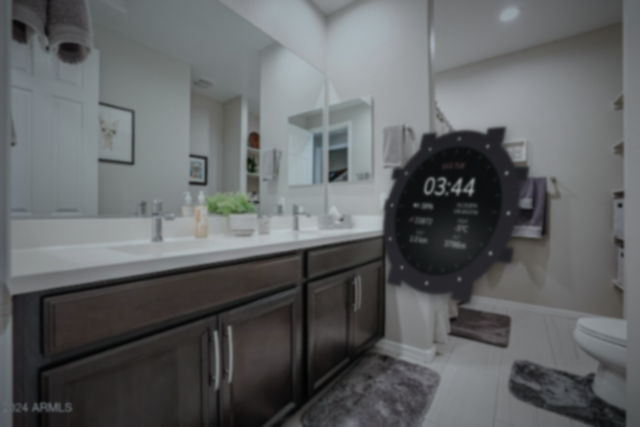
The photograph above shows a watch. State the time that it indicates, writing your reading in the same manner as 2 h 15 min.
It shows 3 h 44 min
